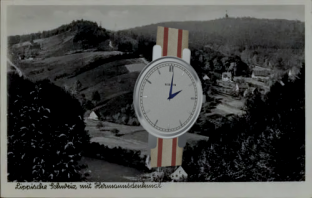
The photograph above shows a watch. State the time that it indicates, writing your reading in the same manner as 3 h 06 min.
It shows 2 h 01 min
